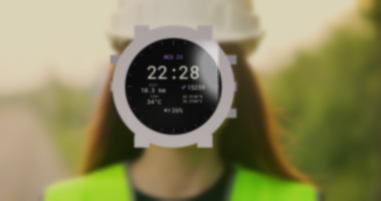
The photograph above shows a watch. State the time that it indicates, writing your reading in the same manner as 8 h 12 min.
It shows 22 h 28 min
